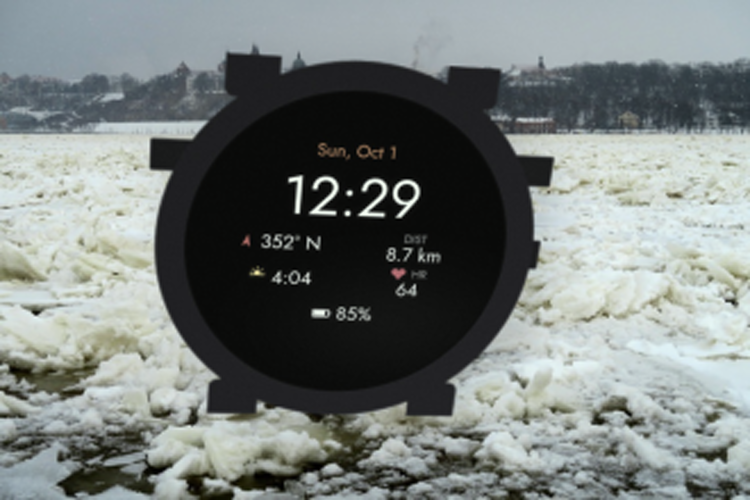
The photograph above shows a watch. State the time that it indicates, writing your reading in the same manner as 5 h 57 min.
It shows 12 h 29 min
